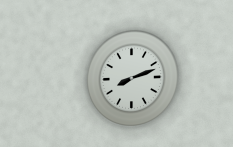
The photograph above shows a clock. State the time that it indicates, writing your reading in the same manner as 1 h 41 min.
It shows 8 h 12 min
